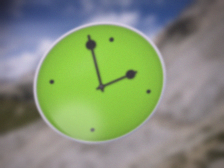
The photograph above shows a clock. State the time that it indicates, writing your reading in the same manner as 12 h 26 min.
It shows 1 h 56 min
